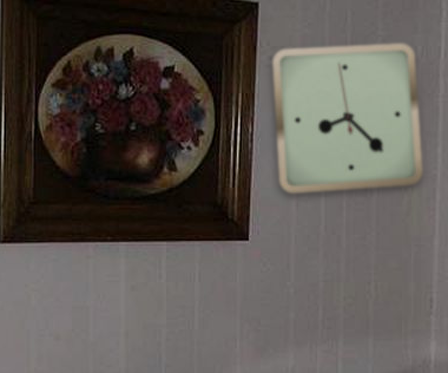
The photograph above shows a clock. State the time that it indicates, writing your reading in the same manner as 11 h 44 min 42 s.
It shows 8 h 22 min 59 s
